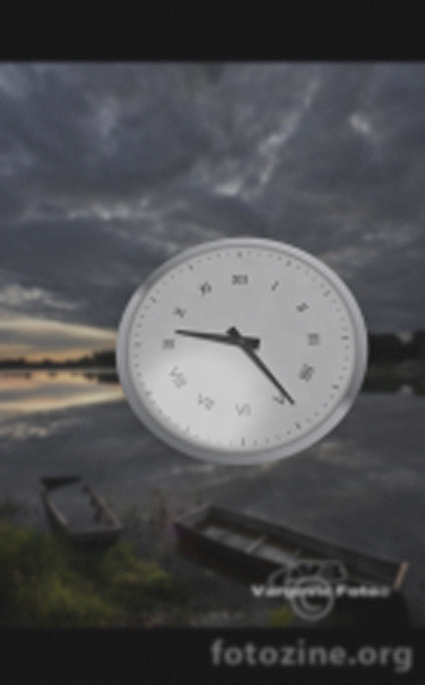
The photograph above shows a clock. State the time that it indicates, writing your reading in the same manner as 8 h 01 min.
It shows 9 h 24 min
